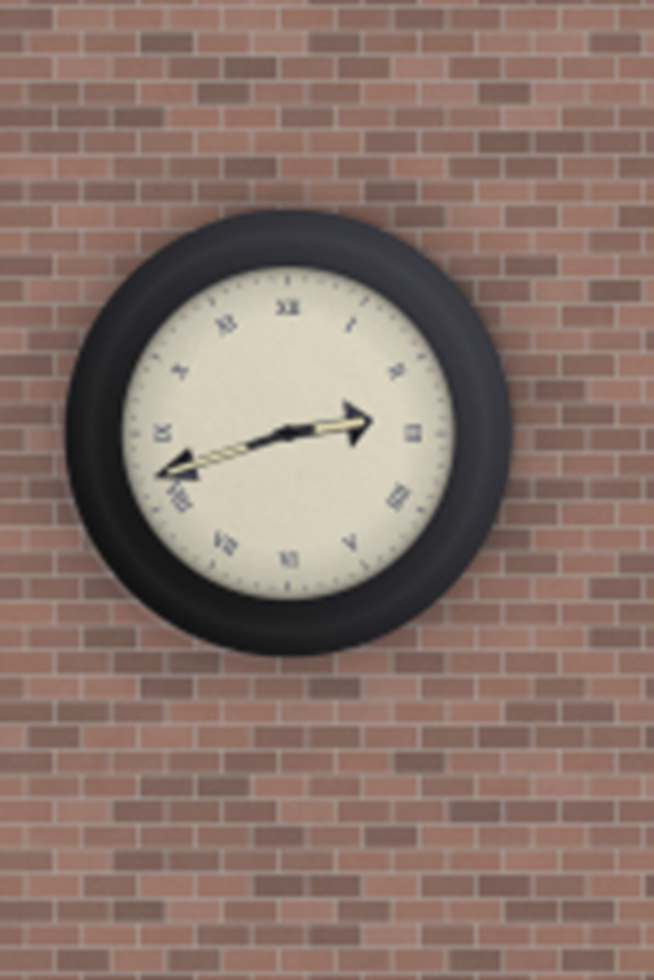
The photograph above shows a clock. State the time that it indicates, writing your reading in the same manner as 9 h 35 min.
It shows 2 h 42 min
